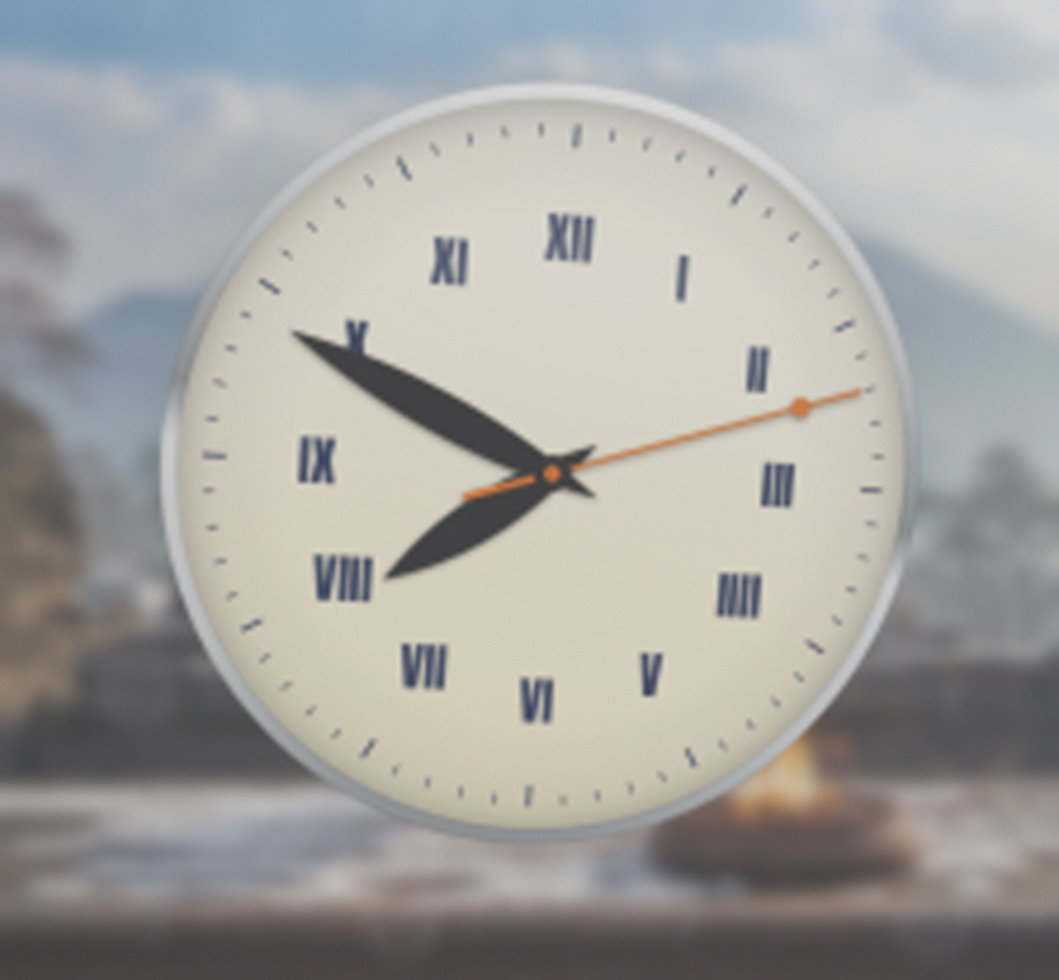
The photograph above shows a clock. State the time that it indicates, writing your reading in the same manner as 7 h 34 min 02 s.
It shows 7 h 49 min 12 s
